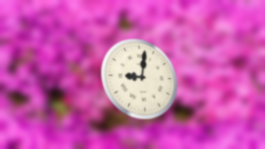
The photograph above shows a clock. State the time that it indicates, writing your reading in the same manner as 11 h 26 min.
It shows 9 h 02 min
